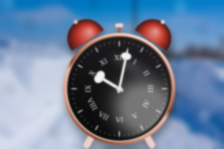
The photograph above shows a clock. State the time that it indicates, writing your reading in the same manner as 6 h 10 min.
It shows 10 h 02 min
